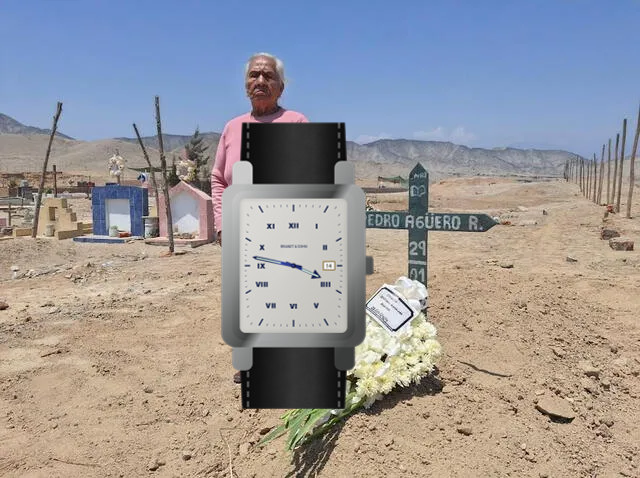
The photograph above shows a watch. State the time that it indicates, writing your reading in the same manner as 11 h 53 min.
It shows 3 h 47 min
